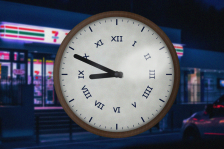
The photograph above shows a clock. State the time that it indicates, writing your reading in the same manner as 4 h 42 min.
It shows 8 h 49 min
